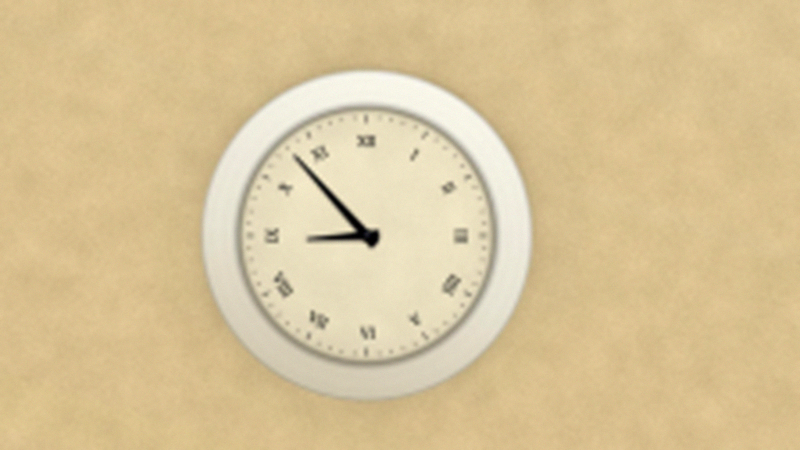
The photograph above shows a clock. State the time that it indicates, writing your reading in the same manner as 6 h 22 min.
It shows 8 h 53 min
